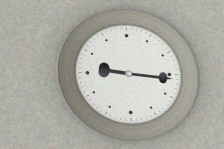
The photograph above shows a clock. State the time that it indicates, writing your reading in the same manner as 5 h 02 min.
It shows 9 h 16 min
